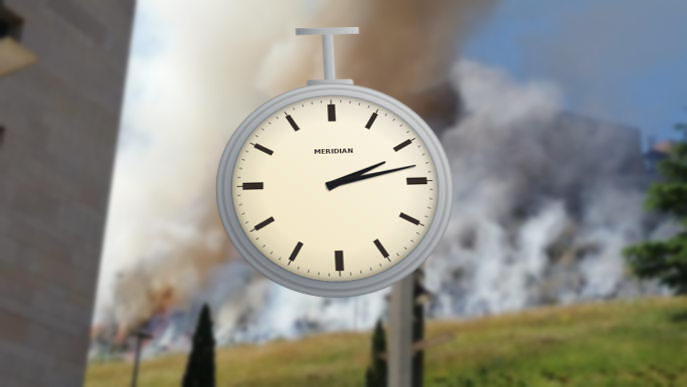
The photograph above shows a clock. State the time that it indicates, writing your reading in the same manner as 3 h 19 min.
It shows 2 h 13 min
